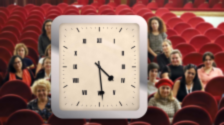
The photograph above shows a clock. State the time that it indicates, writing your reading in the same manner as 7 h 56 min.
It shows 4 h 29 min
